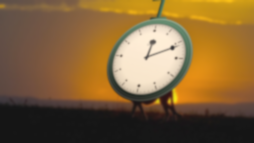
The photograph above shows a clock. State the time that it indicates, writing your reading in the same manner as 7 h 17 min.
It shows 12 h 11 min
